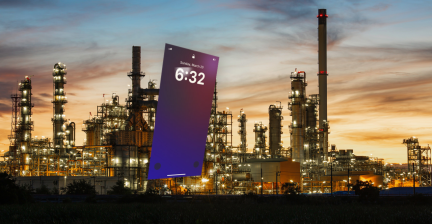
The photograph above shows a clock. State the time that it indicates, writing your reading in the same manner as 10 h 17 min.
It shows 6 h 32 min
